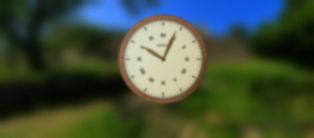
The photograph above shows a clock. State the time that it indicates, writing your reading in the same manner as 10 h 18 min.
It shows 10 h 04 min
